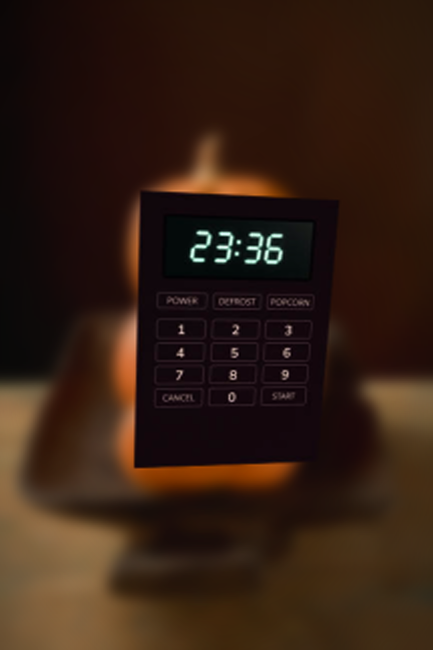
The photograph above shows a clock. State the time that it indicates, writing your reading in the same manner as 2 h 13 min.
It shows 23 h 36 min
